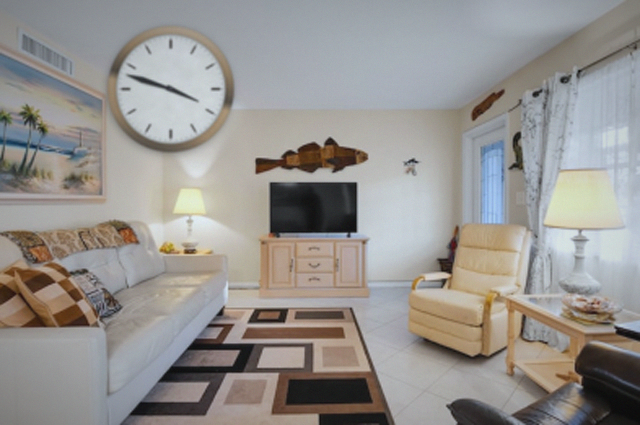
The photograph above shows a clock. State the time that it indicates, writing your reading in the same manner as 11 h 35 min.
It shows 3 h 48 min
